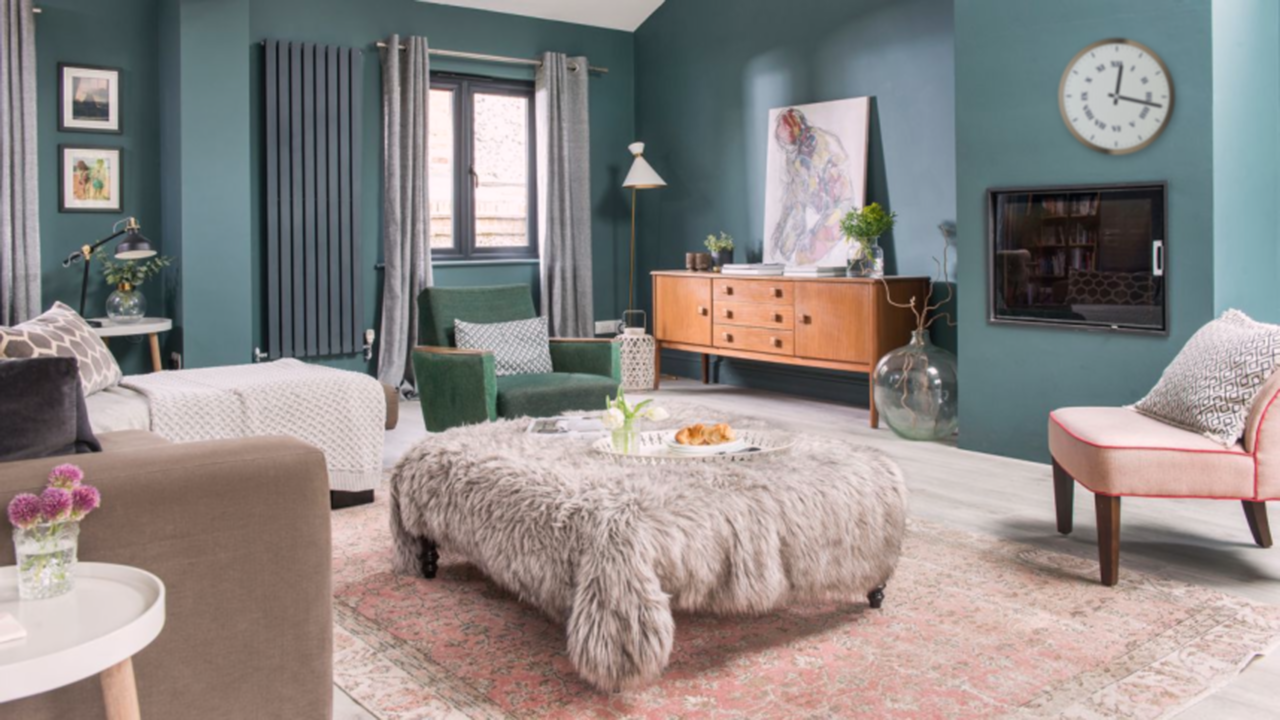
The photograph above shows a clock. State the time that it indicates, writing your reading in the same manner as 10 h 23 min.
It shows 12 h 17 min
